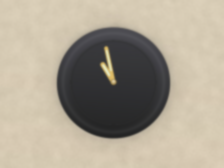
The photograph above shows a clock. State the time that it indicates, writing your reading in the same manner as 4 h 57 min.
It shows 10 h 58 min
